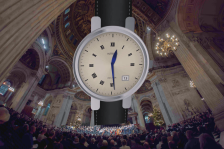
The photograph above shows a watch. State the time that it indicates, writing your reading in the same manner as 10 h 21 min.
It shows 12 h 29 min
